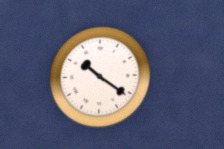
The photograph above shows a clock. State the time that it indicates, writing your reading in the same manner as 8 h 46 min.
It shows 10 h 21 min
